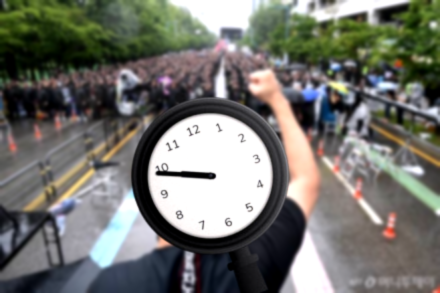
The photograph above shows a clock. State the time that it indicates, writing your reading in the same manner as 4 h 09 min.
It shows 9 h 49 min
